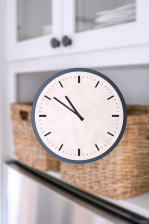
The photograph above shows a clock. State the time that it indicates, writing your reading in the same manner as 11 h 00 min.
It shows 10 h 51 min
